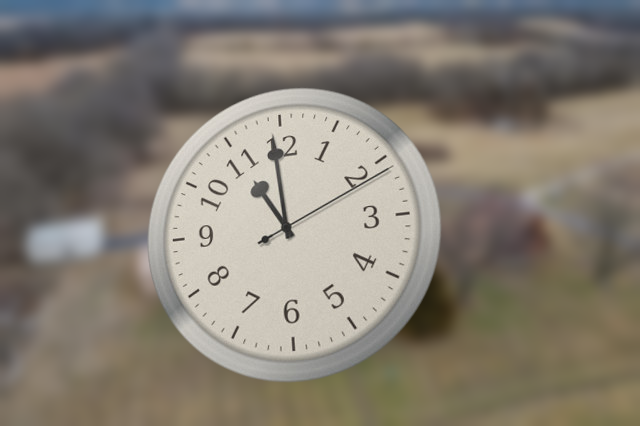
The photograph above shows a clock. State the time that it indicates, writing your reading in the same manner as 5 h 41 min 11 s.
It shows 10 h 59 min 11 s
